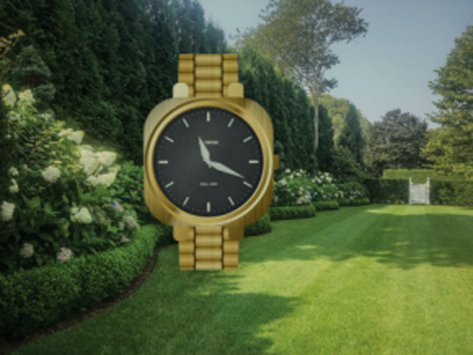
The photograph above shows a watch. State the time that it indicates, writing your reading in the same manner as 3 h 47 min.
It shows 11 h 19 min
